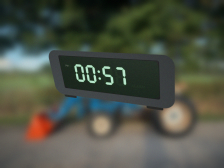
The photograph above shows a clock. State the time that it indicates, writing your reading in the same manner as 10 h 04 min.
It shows 0 h 57 min
